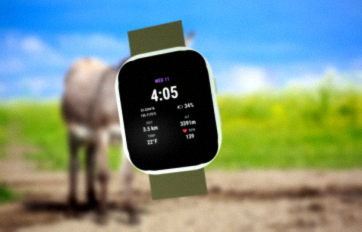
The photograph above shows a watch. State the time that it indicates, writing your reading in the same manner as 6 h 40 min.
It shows 4 h 05 min
